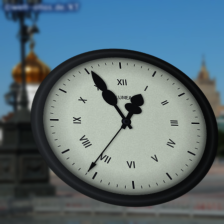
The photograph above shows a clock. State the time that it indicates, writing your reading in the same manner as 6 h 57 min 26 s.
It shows 12 h 55 min 36 s
